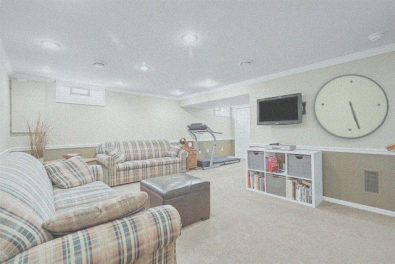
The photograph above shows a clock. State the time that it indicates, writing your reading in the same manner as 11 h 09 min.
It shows 5 h 27 min
